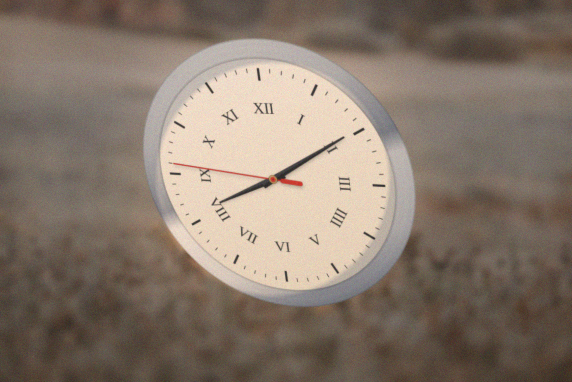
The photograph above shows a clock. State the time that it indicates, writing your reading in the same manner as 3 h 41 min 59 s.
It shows 8 h 09 min 46 s
